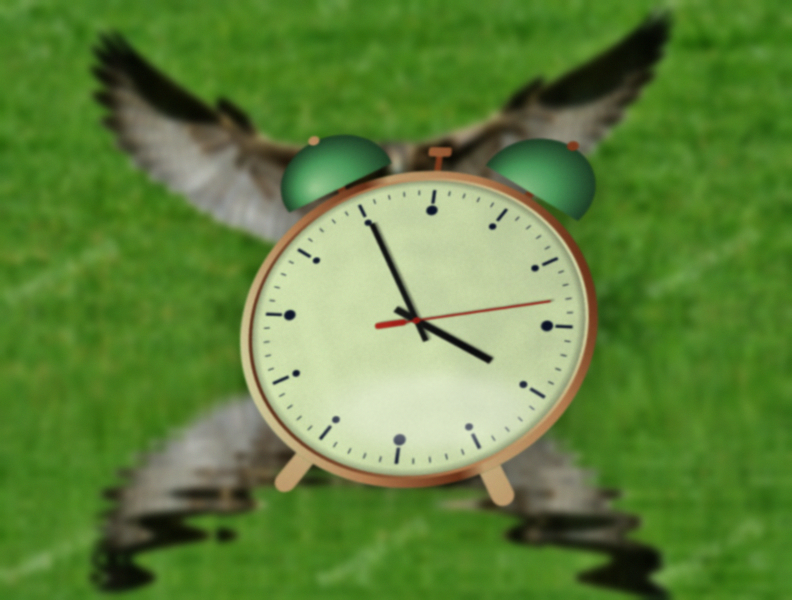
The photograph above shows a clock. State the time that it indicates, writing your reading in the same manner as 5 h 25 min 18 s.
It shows 3 h 55 min 13 s
